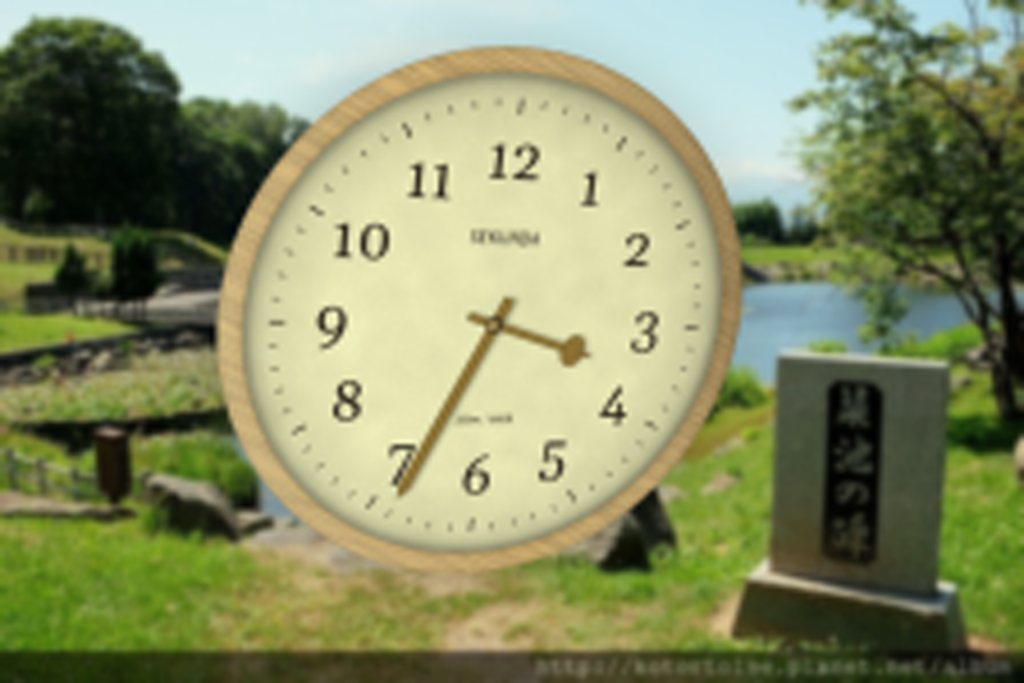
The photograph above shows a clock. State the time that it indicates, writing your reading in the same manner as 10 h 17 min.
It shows 3 h 34 min
